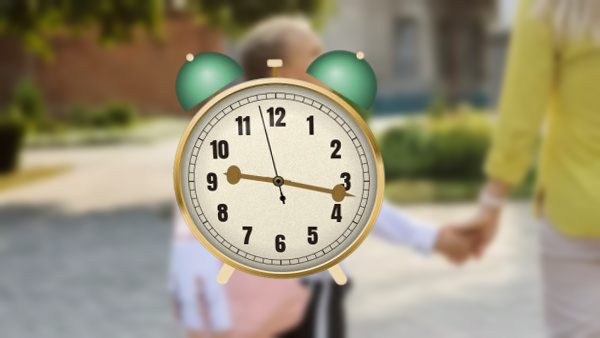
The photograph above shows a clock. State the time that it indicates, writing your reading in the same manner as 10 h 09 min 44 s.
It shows 9 h 16 min 58 s
